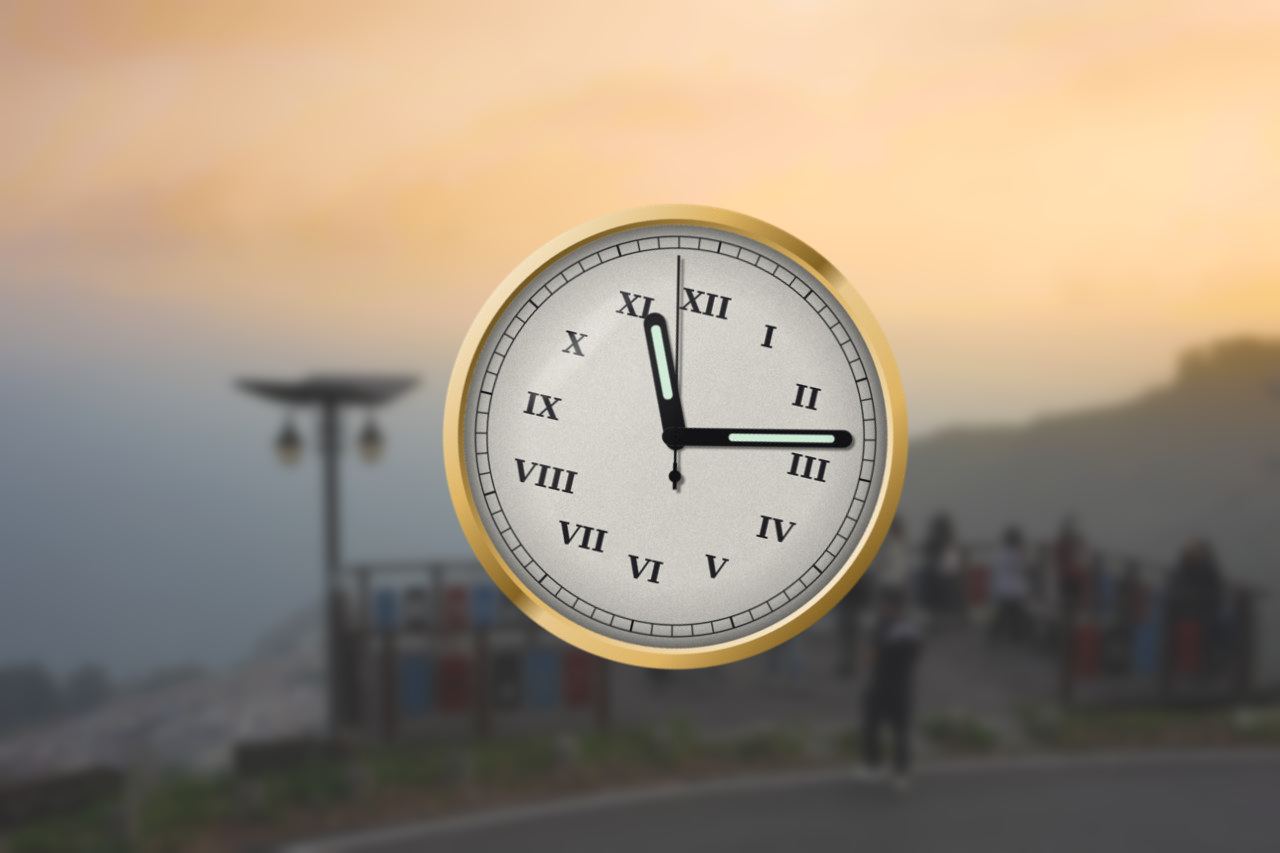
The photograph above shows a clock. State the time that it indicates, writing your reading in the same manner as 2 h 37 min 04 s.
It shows 11 h 12 min 58 s
